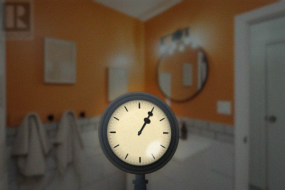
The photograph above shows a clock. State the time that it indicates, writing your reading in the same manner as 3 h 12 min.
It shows 1 h 05 min
